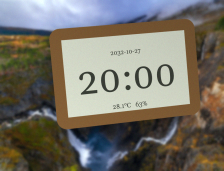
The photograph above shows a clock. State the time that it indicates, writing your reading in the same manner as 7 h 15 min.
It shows 20 h 00 min
